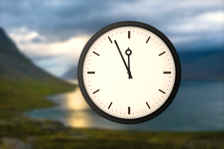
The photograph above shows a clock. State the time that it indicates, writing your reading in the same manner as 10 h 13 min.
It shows 11 h 56 min
